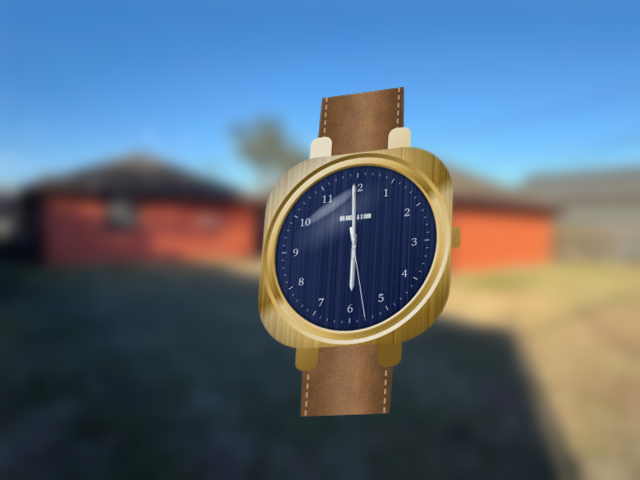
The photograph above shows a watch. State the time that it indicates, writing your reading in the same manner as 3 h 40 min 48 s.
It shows 5 h 59 min 28 s
